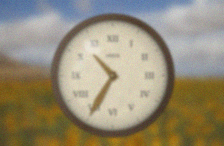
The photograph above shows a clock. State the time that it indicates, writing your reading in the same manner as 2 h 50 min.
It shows 10 h 35 min
